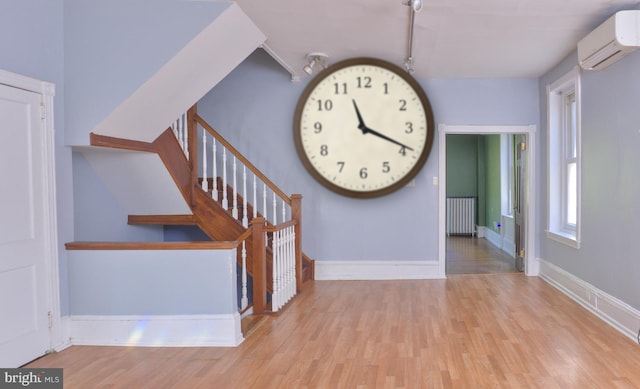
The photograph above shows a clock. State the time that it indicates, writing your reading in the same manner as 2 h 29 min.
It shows 11 h 19 min
